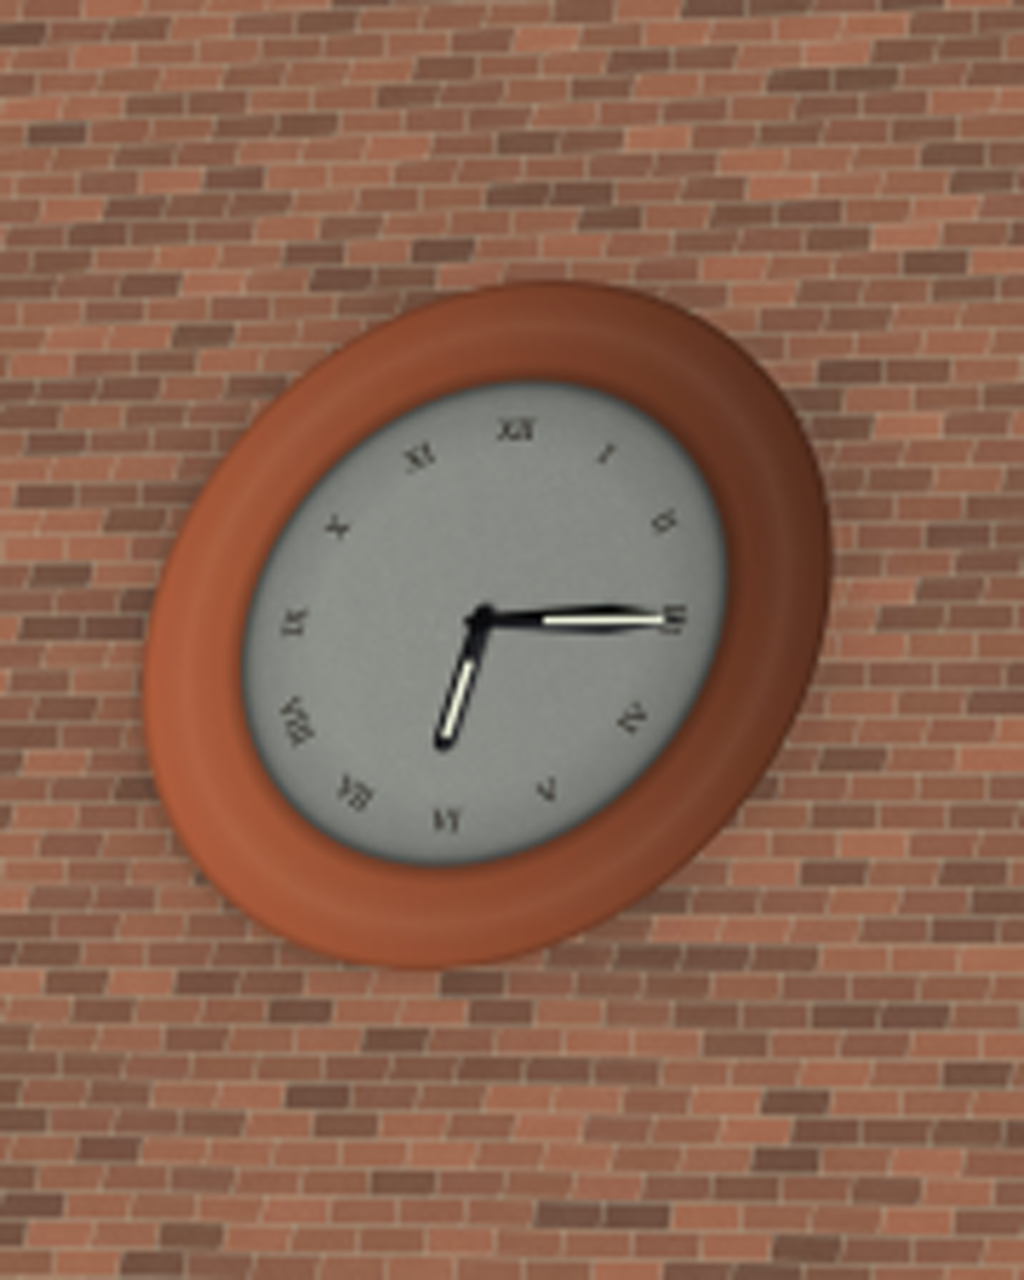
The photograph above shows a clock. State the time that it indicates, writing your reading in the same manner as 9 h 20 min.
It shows 6 h 15 min
